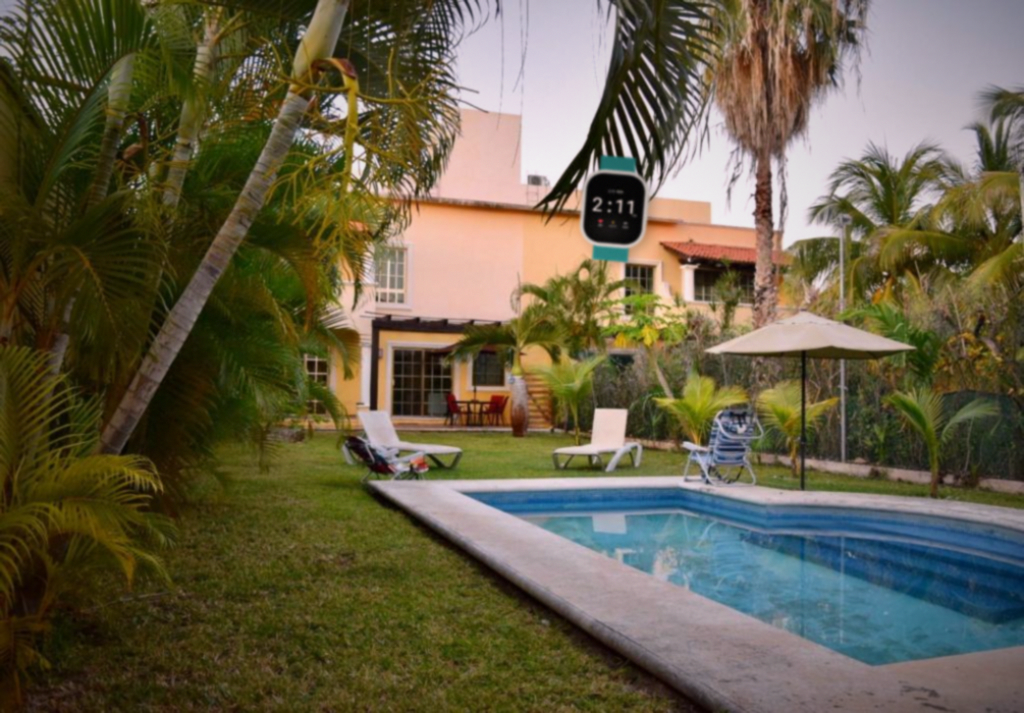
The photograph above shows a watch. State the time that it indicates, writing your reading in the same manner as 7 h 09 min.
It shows 2 h 11 min
